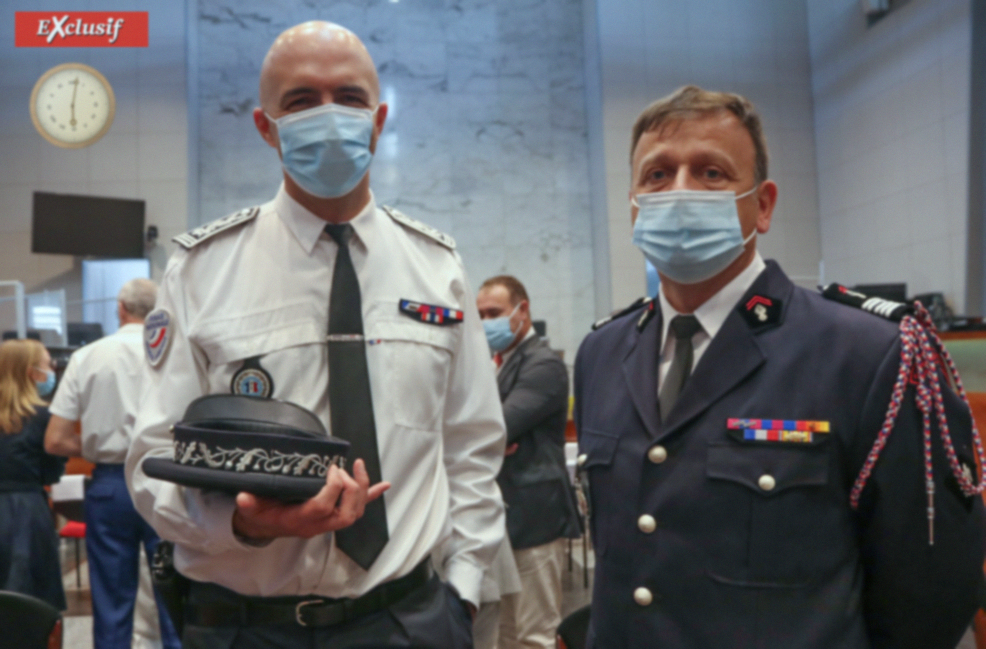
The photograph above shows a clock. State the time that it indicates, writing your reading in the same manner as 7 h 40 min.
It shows 6 h 02 min
